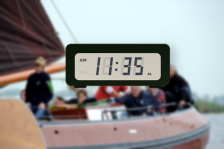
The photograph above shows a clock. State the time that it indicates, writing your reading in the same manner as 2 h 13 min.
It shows 11 h 35 min
